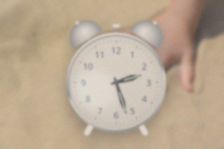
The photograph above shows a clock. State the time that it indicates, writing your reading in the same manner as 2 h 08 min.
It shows 2 h 27 min
